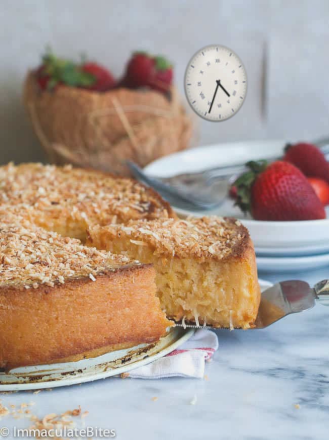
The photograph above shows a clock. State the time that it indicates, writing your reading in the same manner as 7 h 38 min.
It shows 4 h 34 min
